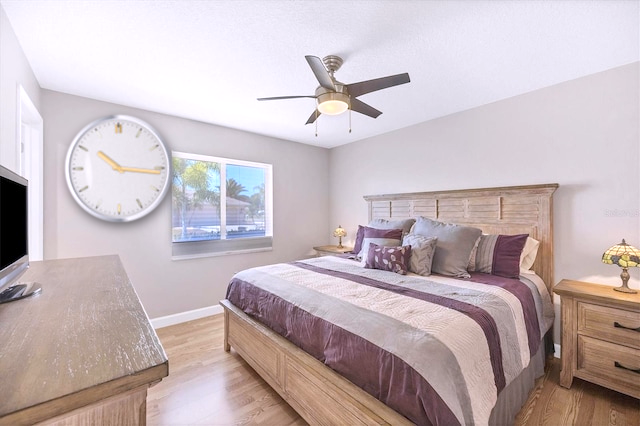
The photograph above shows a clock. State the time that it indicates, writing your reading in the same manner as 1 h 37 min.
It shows 10 h 16 min
